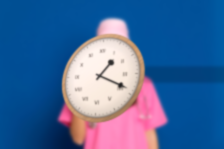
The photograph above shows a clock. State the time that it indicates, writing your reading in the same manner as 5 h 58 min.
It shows 1 h 19 min
